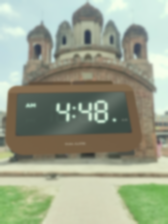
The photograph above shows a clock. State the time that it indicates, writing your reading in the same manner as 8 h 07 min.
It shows 4 h 48 min
